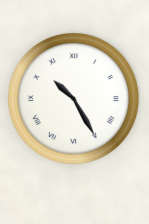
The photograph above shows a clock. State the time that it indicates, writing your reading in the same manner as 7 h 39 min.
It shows 10 h 25 min
